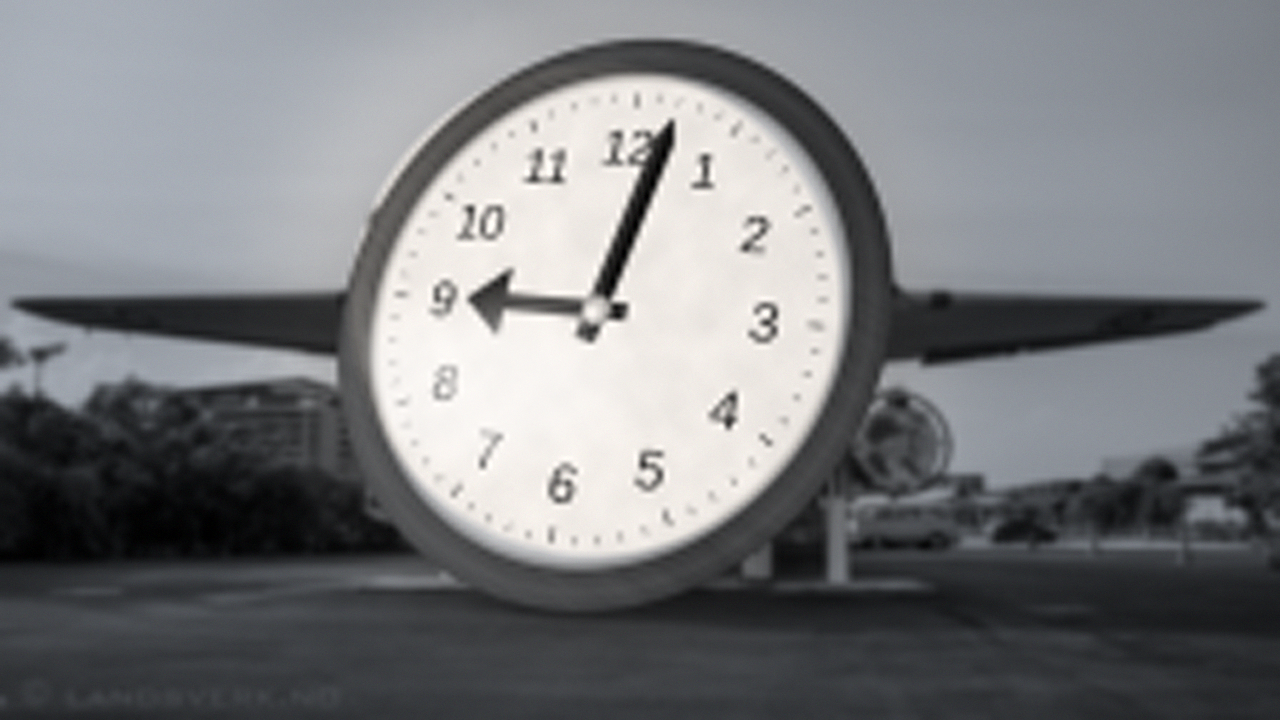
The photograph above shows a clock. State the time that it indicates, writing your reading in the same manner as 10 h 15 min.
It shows 9 h 02 min
